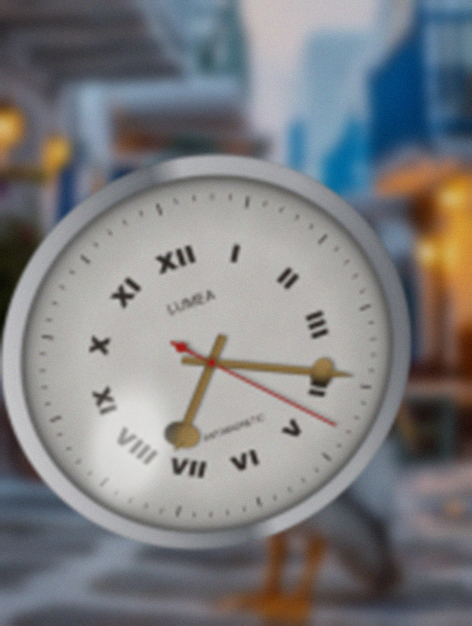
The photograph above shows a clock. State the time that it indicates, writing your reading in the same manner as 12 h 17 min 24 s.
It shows 7 h 19 min 23 s
